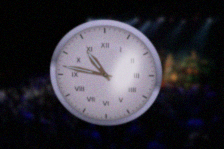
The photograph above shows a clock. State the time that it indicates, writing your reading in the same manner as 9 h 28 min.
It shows 10 h 47 min
